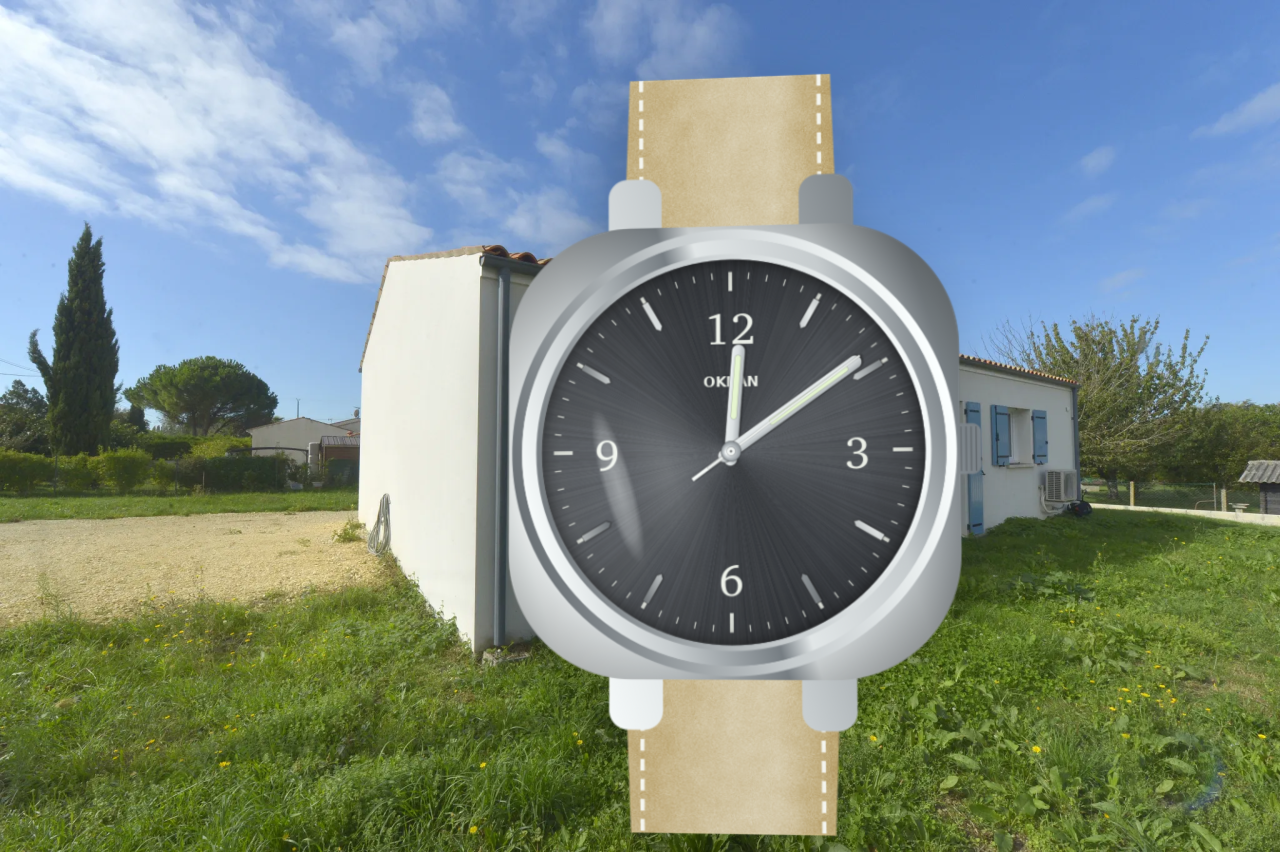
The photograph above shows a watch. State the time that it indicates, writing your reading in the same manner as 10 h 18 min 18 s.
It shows 12 h 09 min 09 s
